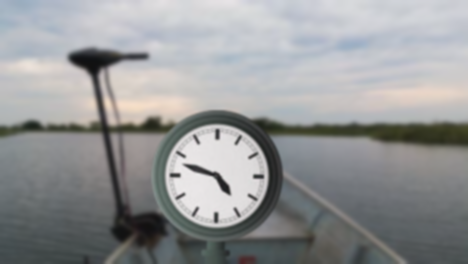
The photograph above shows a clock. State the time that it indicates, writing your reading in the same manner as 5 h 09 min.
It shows 4 h 48 min
